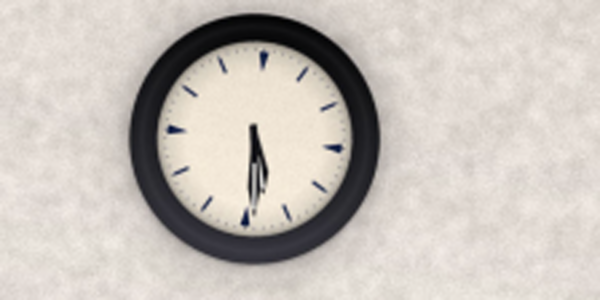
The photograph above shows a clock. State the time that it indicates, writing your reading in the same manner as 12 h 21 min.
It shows 5 h 29 min
